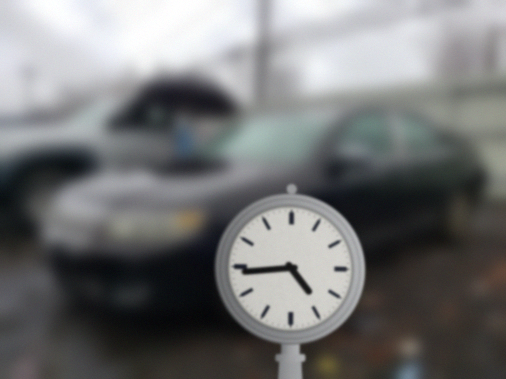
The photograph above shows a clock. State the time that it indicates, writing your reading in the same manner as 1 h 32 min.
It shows 4 h 44 min
